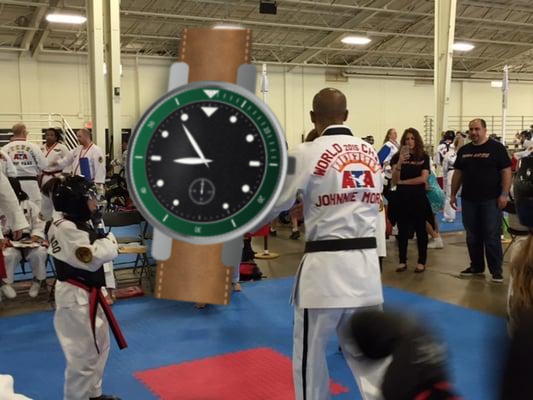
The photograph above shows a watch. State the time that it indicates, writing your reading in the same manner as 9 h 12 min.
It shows 8 h 54 min
